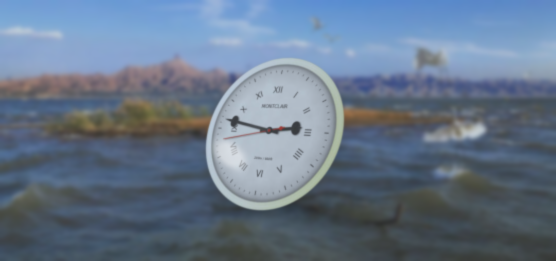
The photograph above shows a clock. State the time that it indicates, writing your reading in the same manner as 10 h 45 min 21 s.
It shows 2 h 46 min 43 s
